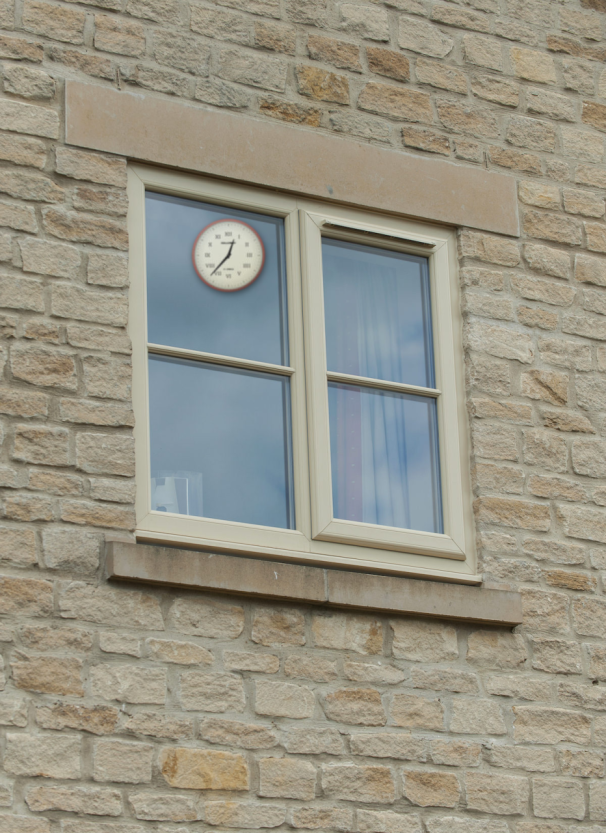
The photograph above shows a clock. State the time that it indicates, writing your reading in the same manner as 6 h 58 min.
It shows 12 h 37 min
